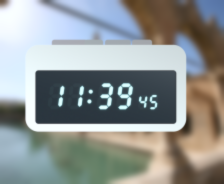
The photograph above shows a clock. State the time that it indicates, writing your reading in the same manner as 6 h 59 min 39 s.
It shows 11 h 39 min 45 s
